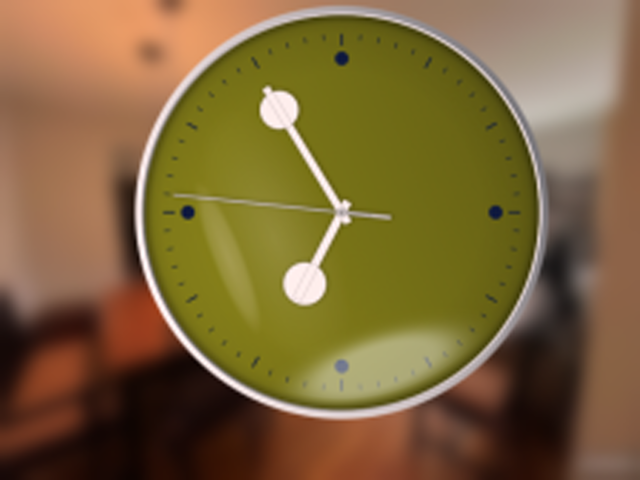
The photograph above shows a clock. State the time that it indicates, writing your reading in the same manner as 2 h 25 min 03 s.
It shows 6 h 54 min 46 s
